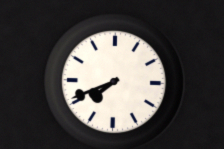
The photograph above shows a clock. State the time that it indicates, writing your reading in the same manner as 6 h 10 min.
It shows 7 h 41 min
